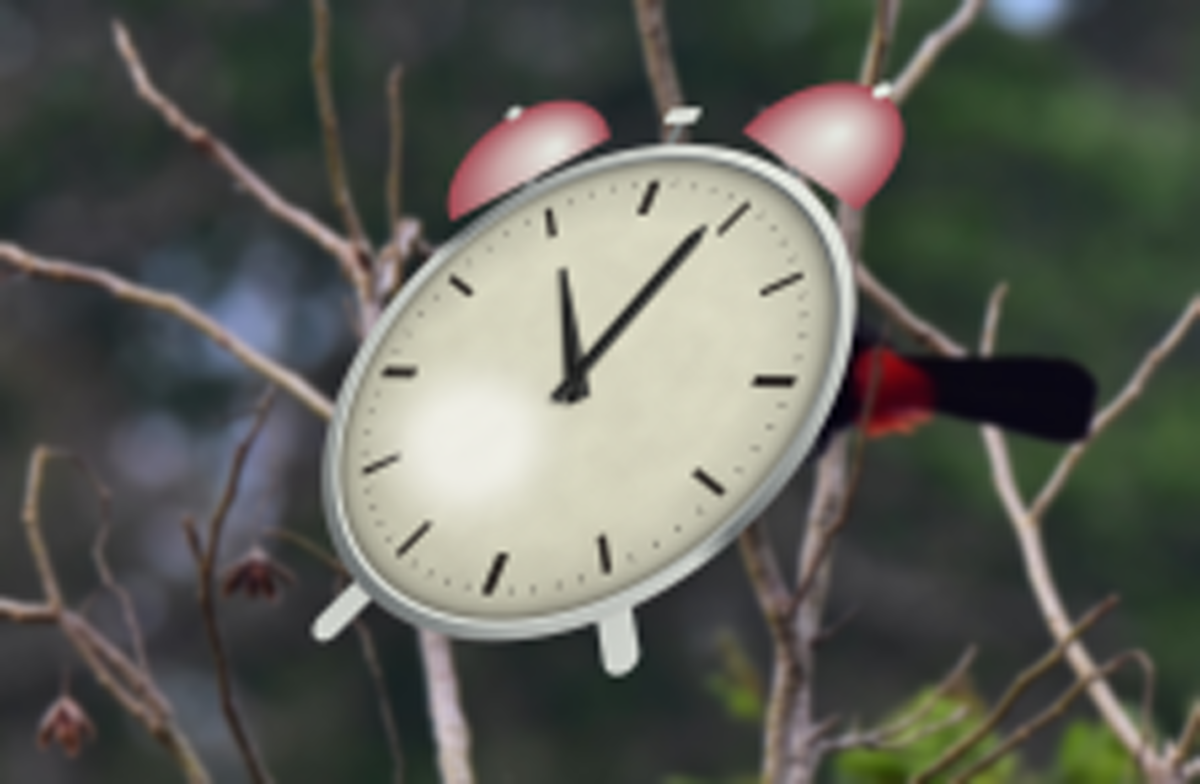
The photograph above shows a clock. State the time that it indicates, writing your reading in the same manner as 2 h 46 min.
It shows 11 h 04 min
